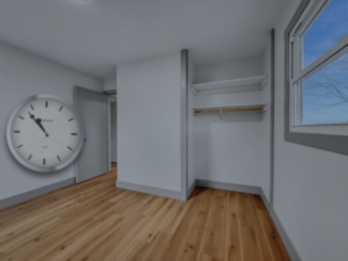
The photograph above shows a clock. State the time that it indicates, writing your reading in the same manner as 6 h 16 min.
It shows 10 h 53 min
